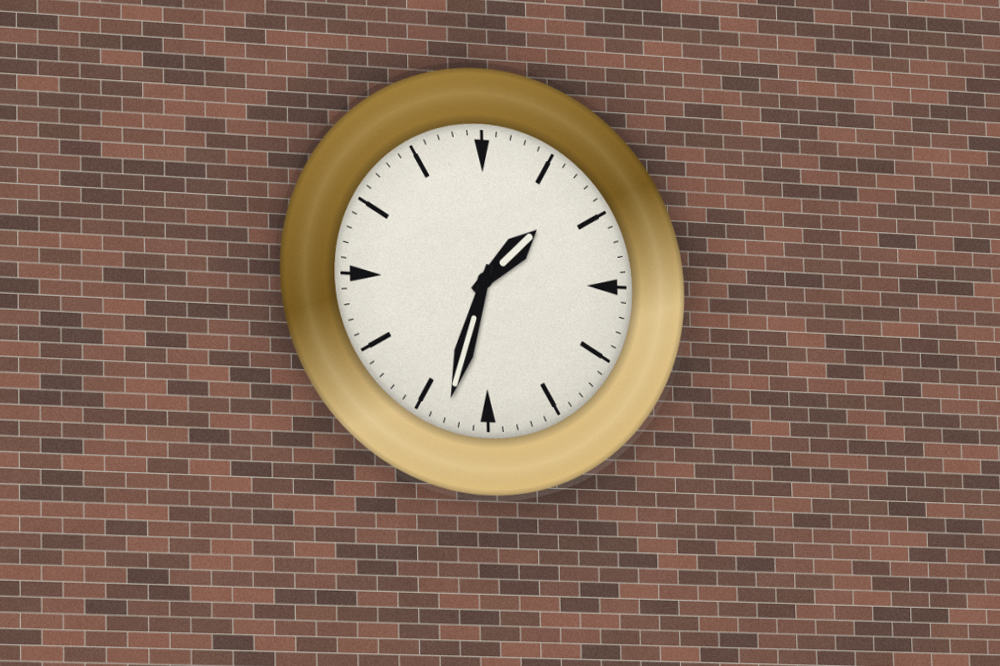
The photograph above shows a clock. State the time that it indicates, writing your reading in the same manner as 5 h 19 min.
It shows 1 h 33 min
